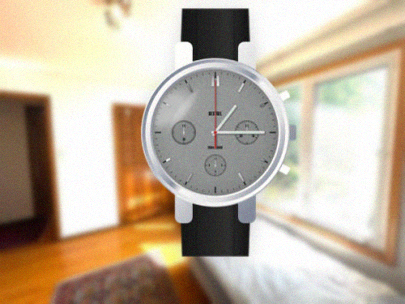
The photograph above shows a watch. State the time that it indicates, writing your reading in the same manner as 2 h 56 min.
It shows 1 h 15 min
